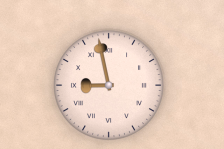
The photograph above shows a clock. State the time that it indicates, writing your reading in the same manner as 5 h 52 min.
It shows 8 h 58 min
